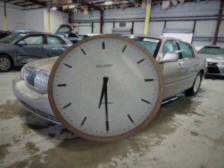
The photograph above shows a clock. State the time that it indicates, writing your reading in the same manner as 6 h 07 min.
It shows 6 h 30 min
